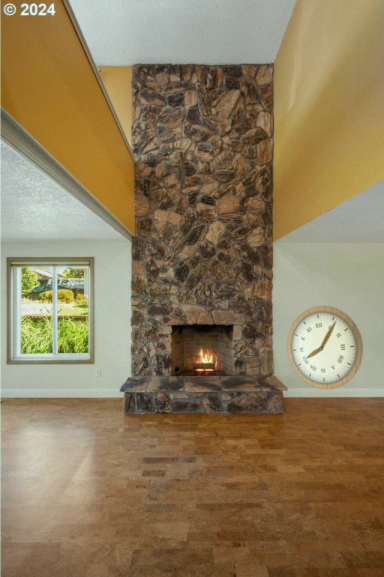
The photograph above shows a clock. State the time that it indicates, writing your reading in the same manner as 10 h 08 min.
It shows 8 h 06 min
